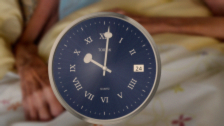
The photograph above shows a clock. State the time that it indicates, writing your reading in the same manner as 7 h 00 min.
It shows 10 h 01 min
